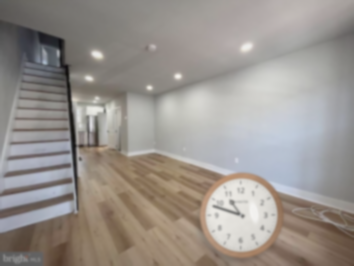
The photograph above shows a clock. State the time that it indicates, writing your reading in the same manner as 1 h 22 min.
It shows 10 h 48 min
